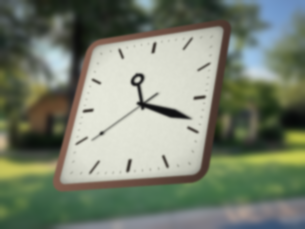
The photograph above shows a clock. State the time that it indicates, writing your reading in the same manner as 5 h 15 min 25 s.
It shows 11 h 18 min 39 s
